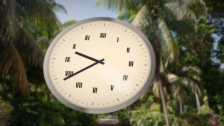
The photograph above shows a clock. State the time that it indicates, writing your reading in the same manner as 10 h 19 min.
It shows 9 h 39 min
